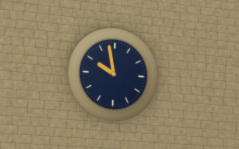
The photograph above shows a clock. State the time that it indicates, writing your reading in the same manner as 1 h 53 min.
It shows 9 h 58 min
